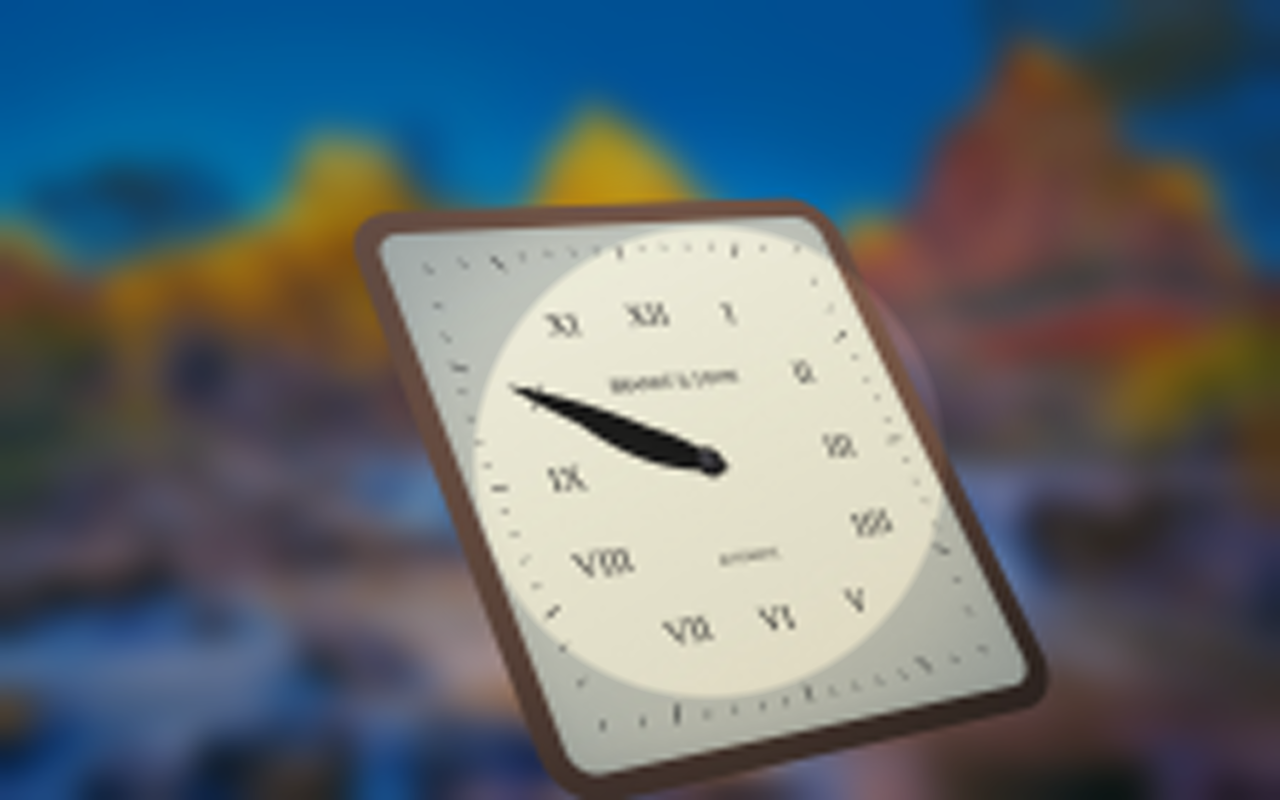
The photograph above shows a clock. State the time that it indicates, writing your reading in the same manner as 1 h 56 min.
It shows 9 h 50 min
